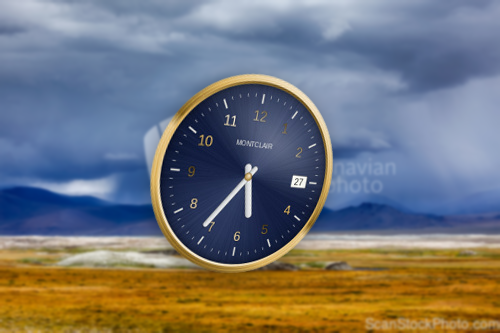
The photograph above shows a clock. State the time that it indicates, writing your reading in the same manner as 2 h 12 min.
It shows 5 h 36 min
